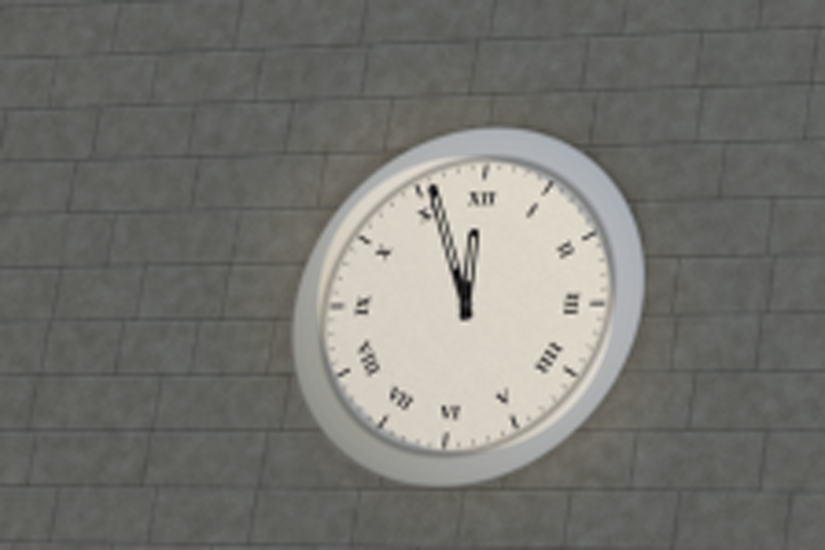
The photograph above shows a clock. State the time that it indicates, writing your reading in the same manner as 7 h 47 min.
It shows 11 h 56 min
